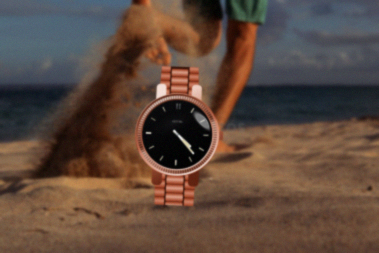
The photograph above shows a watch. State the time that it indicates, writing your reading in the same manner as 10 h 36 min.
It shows 4 h 23 min
